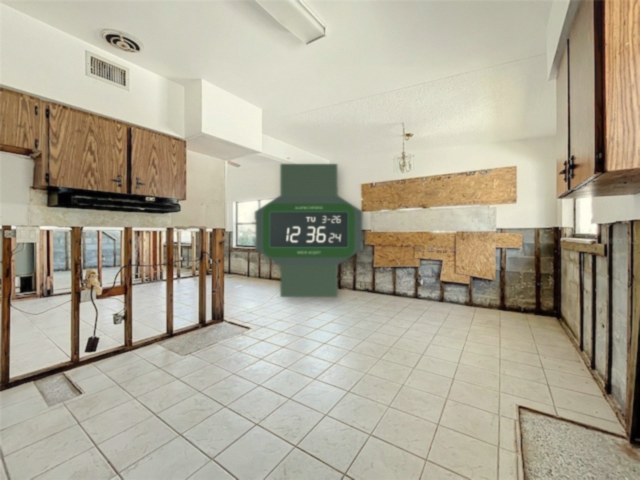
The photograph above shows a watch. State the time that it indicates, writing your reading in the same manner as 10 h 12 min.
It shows 12 h 36 min
